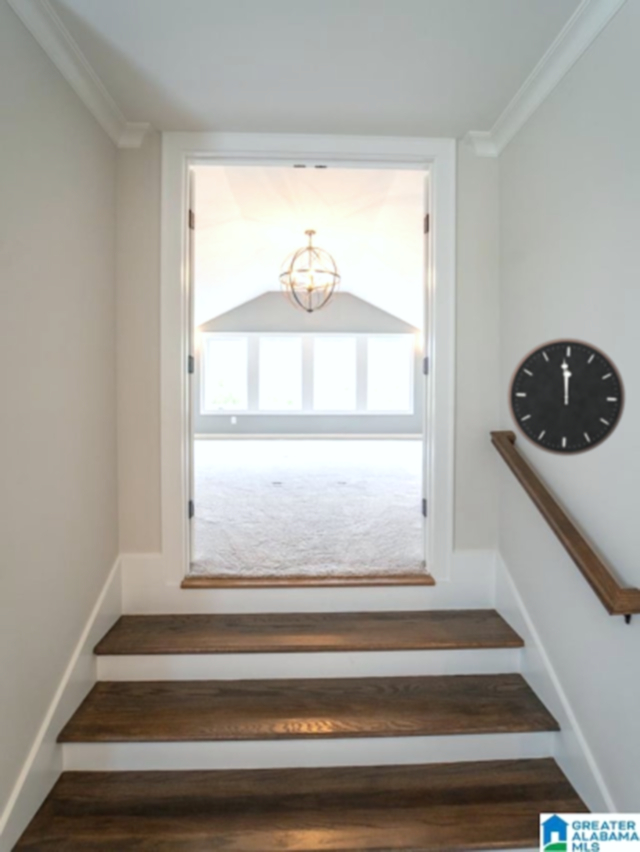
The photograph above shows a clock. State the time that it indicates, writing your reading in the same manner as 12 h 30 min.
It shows 11 h 59 min
